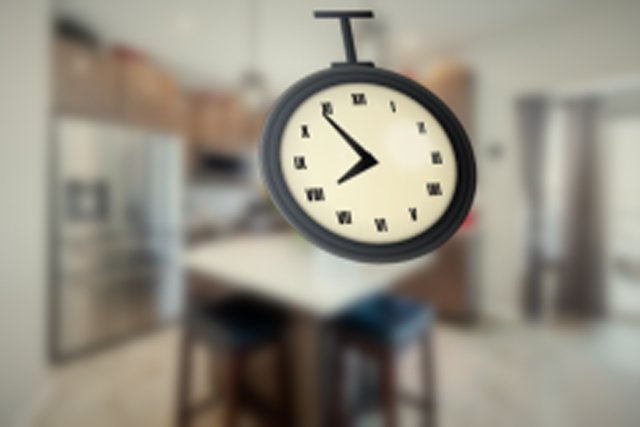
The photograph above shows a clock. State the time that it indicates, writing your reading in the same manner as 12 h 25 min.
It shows 7 h 54 min
